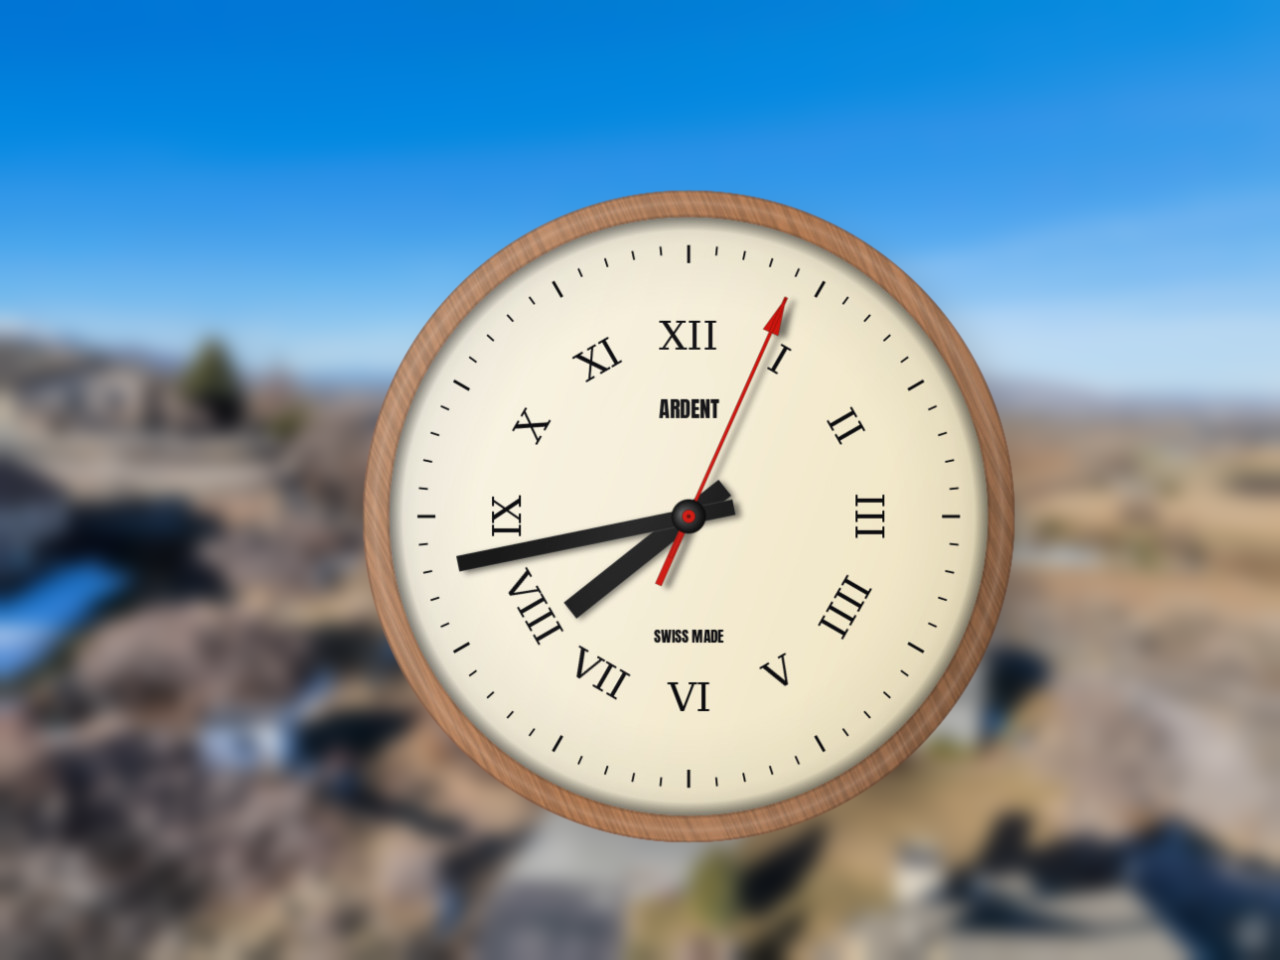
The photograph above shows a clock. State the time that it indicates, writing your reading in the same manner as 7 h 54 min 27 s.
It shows 7 h 43 min 04 s
